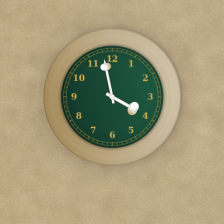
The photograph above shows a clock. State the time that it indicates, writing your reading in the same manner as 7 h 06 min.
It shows 3 h 58 min
